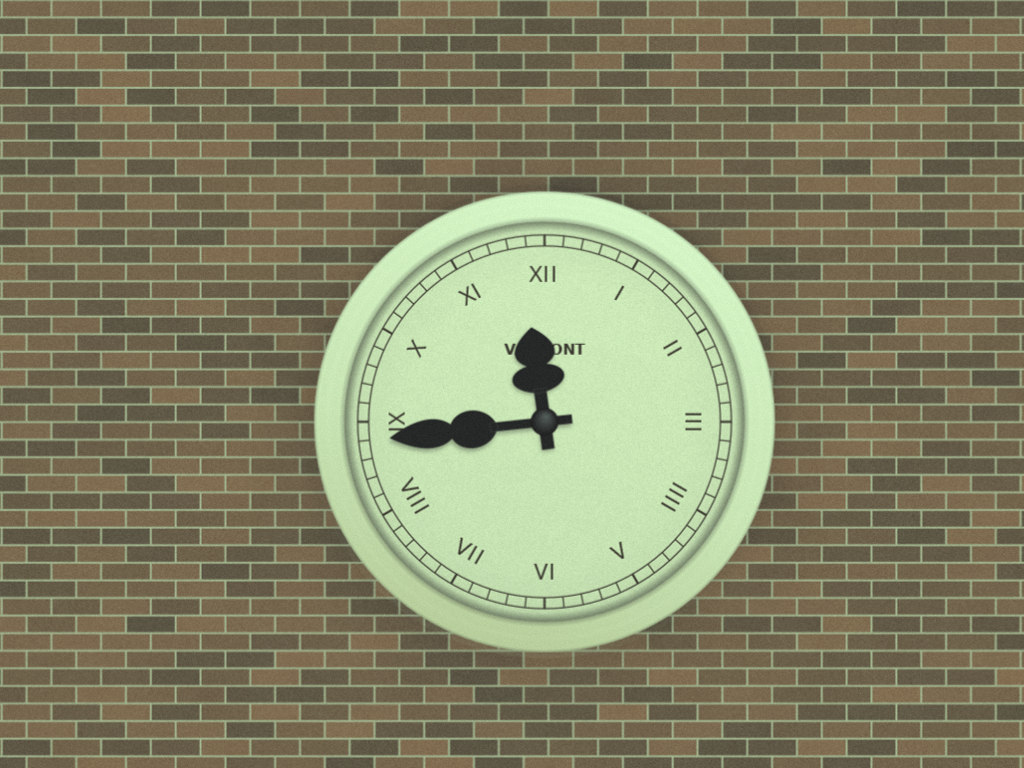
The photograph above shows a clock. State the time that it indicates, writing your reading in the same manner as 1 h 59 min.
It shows 11 h 44 min
